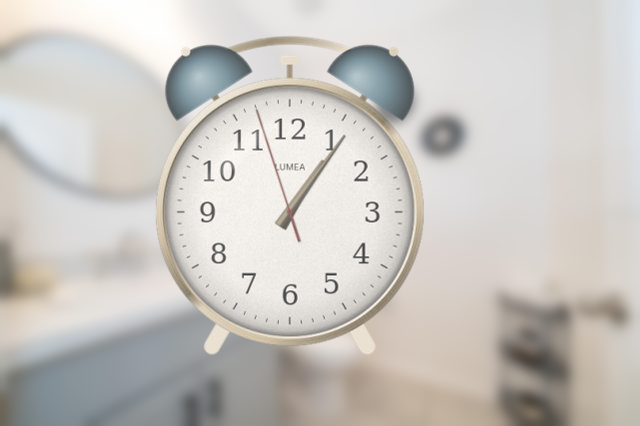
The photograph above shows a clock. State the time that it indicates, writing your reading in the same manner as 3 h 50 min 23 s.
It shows 1 h 05 min 57 s
